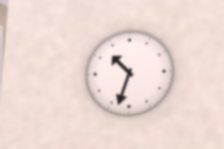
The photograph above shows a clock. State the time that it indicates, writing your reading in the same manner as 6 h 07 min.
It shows 10 h 33 min
